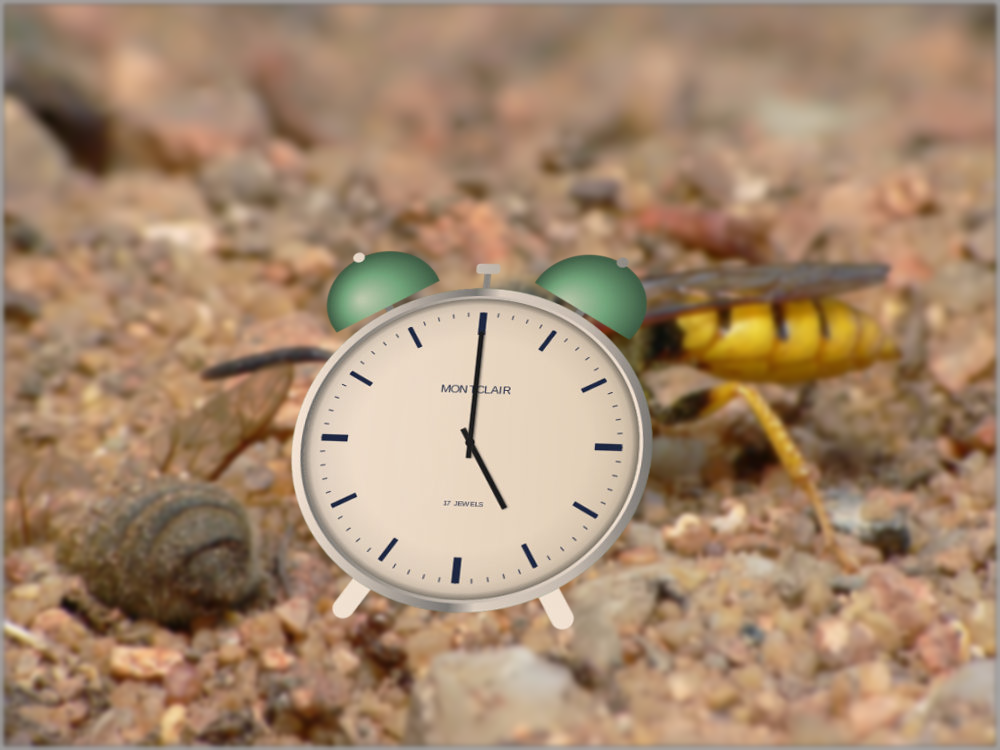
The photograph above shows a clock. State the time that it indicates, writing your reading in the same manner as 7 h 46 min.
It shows 5 h 00 min
